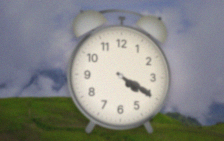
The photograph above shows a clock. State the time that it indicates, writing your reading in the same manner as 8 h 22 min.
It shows 4 h 20 min
